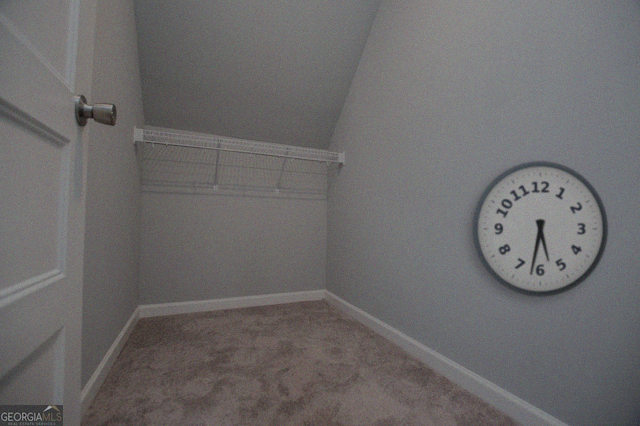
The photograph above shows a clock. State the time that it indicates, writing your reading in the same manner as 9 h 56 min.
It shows 5 h 32 min
